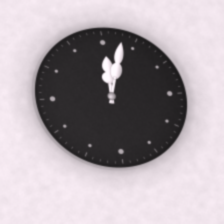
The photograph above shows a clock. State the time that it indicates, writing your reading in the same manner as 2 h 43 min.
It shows 12 h 03 min
